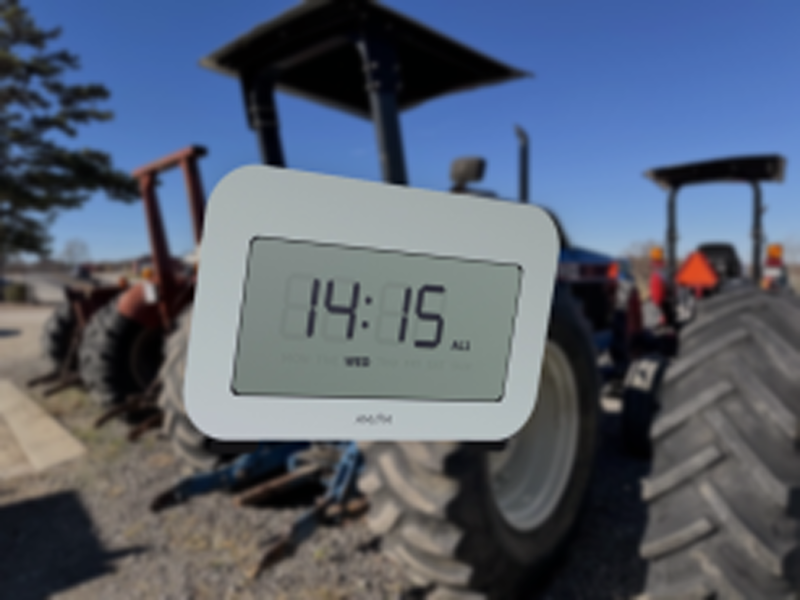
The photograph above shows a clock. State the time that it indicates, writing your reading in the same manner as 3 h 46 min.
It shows 14 h 15 min
